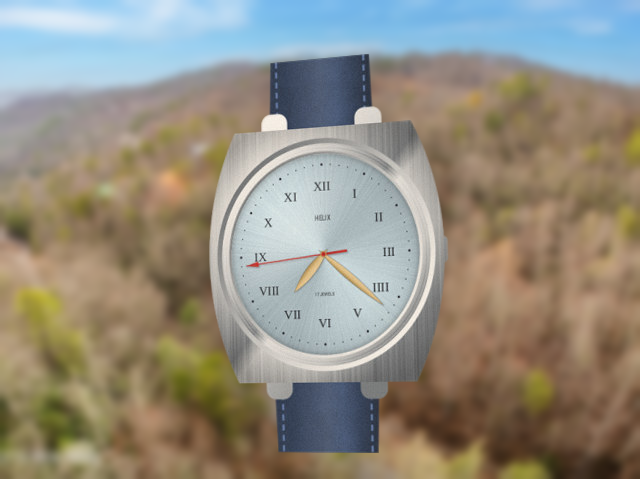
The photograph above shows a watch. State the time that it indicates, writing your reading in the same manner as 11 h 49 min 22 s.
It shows 7 h 21 min 44 s
